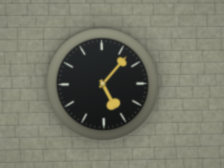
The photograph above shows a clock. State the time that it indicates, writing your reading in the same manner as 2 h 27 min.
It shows 5 h 07 min
